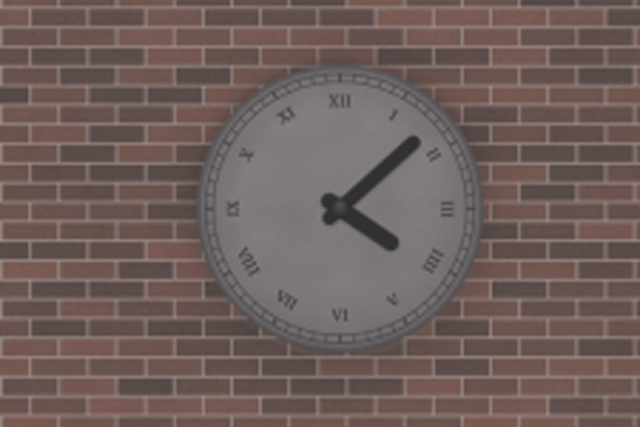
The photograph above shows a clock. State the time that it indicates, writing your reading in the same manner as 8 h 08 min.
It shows 4 h 08 min
